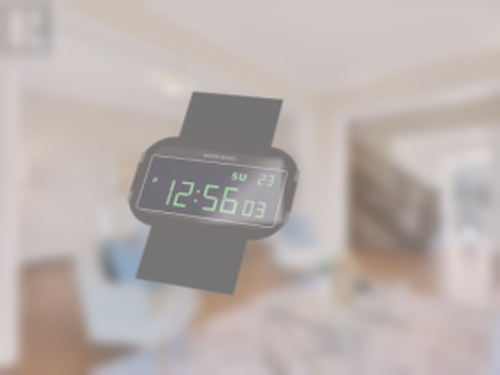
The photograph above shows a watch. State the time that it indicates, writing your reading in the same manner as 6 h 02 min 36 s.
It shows 12 h 56 min 03 s
